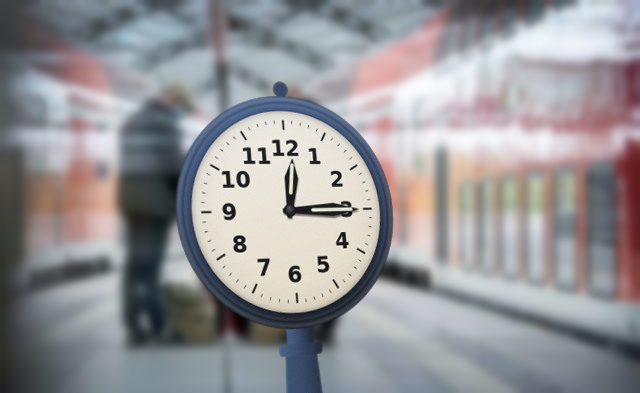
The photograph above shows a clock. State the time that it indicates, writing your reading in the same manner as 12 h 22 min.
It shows 12 h 15 min
